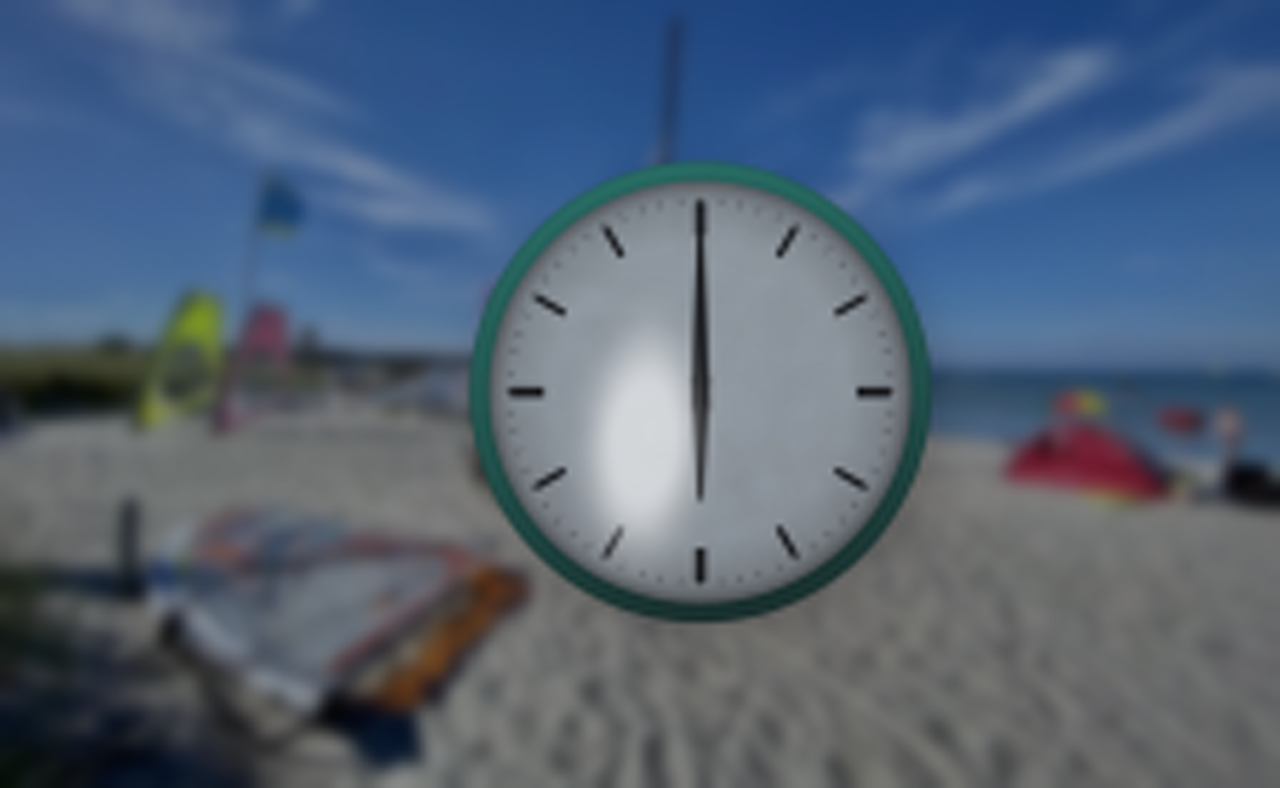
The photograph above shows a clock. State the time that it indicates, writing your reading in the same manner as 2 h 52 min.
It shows 6 h 00 min
